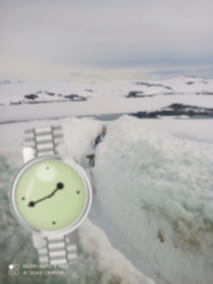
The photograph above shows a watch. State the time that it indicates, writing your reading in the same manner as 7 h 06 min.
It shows 1 h 42 min
